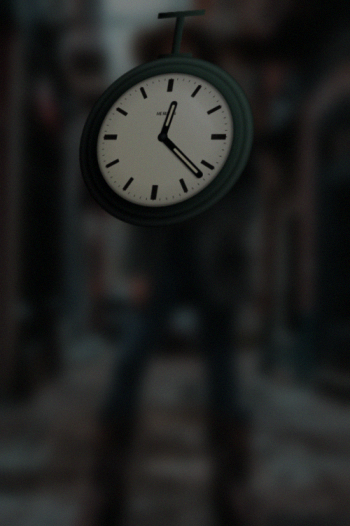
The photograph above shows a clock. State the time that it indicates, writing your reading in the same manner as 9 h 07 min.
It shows 12 h 22 min
